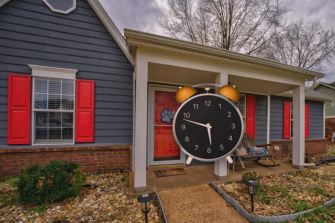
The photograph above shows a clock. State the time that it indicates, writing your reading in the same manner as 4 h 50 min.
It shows 5 h 48 min
